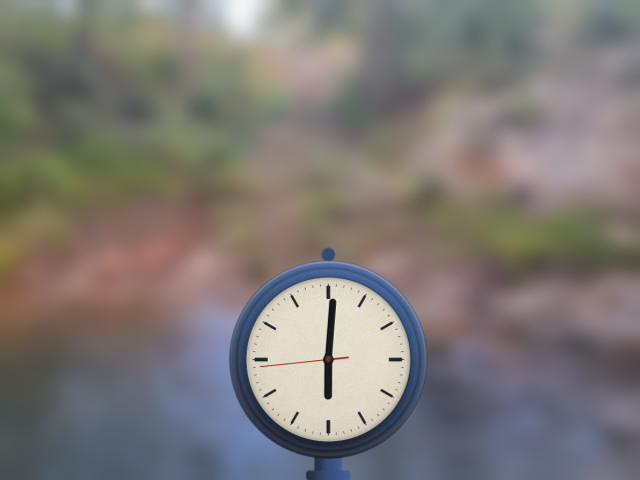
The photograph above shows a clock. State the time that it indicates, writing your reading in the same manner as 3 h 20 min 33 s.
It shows 6 h 00 min 44 s
